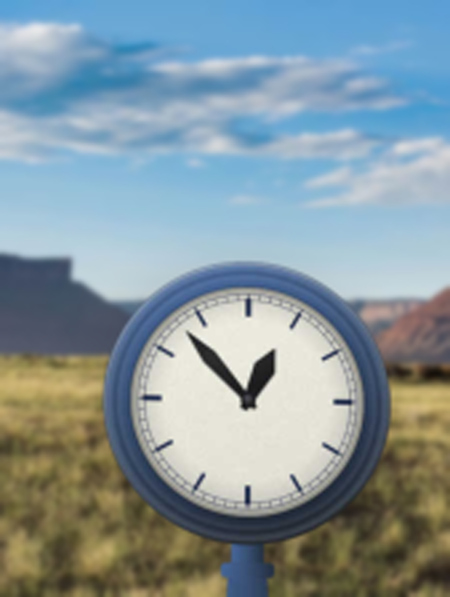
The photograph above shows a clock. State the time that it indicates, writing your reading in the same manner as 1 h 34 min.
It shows 12 h 53 min
